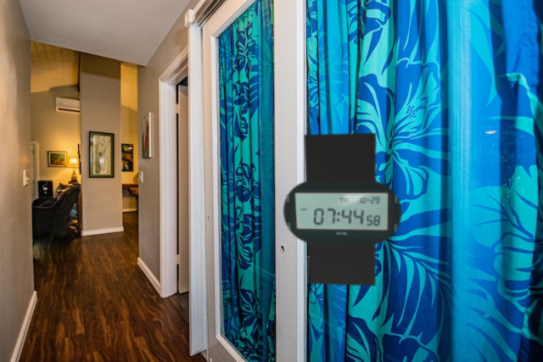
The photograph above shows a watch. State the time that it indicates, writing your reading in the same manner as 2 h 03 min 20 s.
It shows 7 h 44 min 58 s
